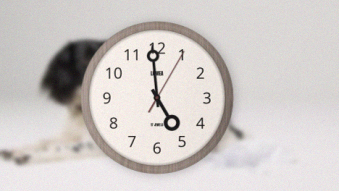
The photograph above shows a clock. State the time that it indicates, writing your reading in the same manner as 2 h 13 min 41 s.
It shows 4 h 59 min 05 s
